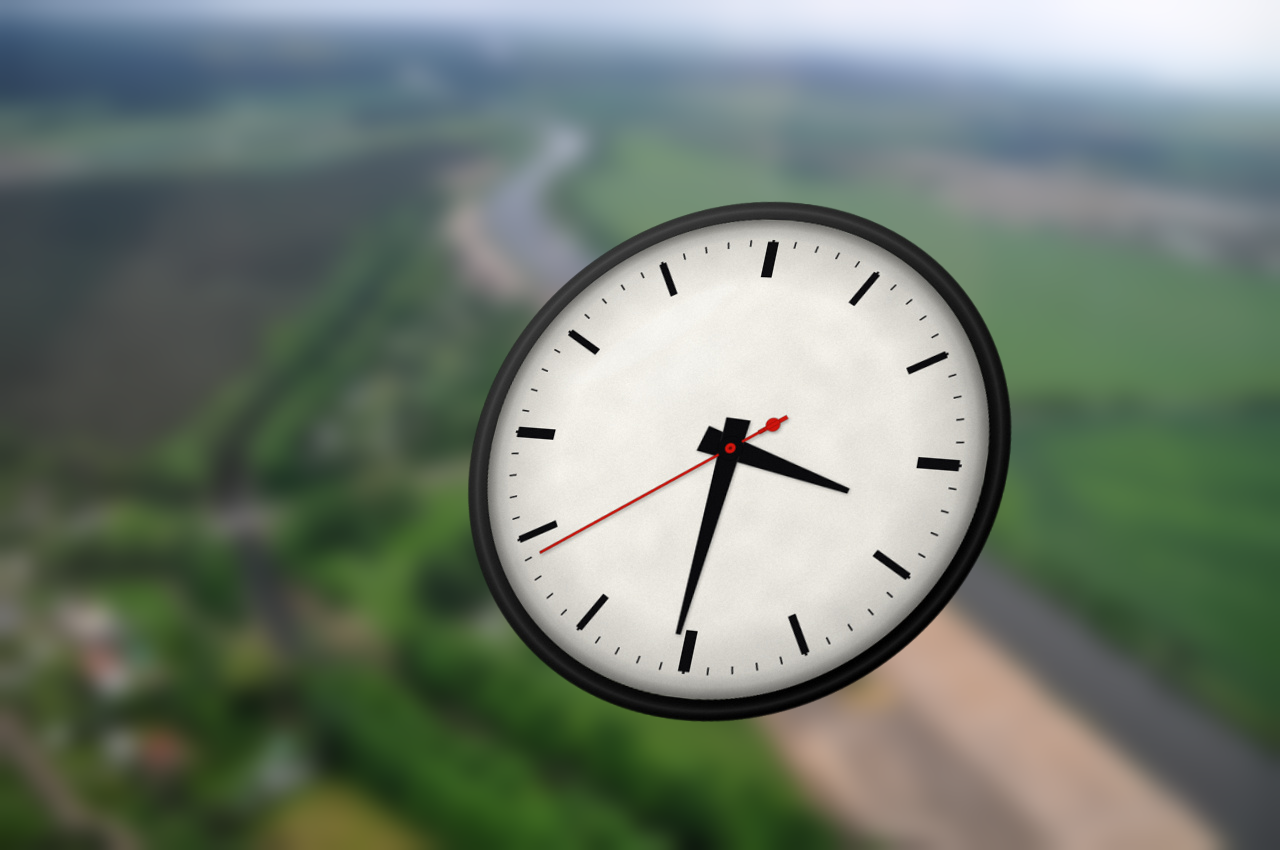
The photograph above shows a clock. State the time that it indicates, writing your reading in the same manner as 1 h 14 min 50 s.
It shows 3 h 30 min 39 s
